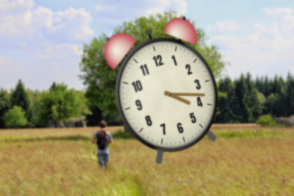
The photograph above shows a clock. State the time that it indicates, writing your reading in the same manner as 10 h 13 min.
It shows 4 h 18 min
